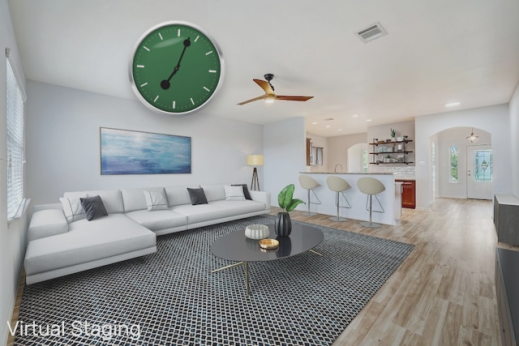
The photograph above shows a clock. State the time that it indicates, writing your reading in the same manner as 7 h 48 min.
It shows 7 h 03 min
